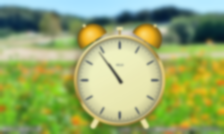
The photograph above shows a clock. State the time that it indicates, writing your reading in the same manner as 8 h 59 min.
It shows 10 h 54 min
